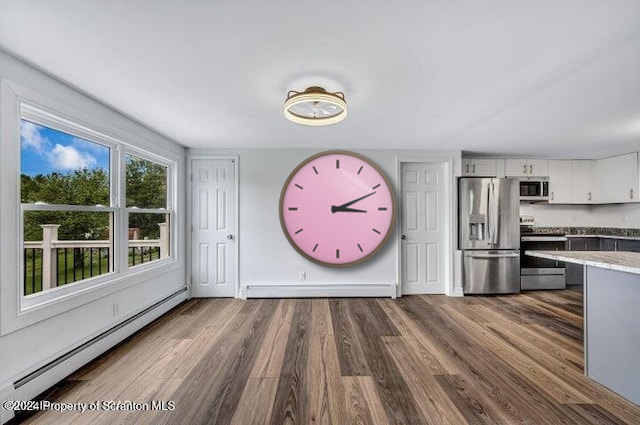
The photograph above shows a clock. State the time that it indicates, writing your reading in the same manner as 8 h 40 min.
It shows 3 h 11 min
